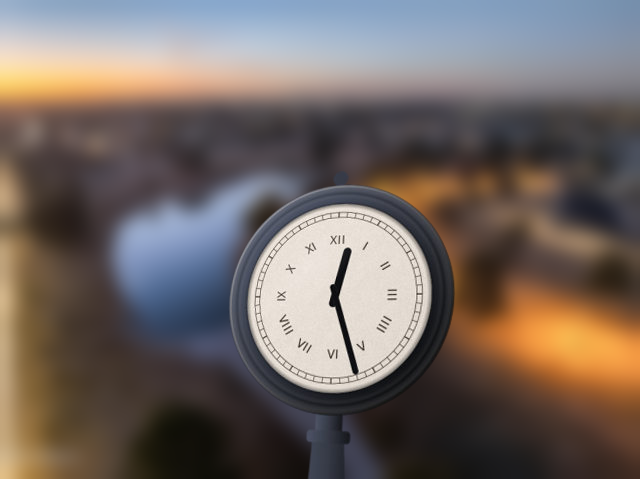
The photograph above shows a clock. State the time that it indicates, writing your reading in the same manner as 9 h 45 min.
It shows 12 h 27 min
